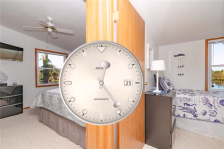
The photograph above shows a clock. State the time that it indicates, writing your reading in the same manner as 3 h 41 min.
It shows 12 h 24 min
